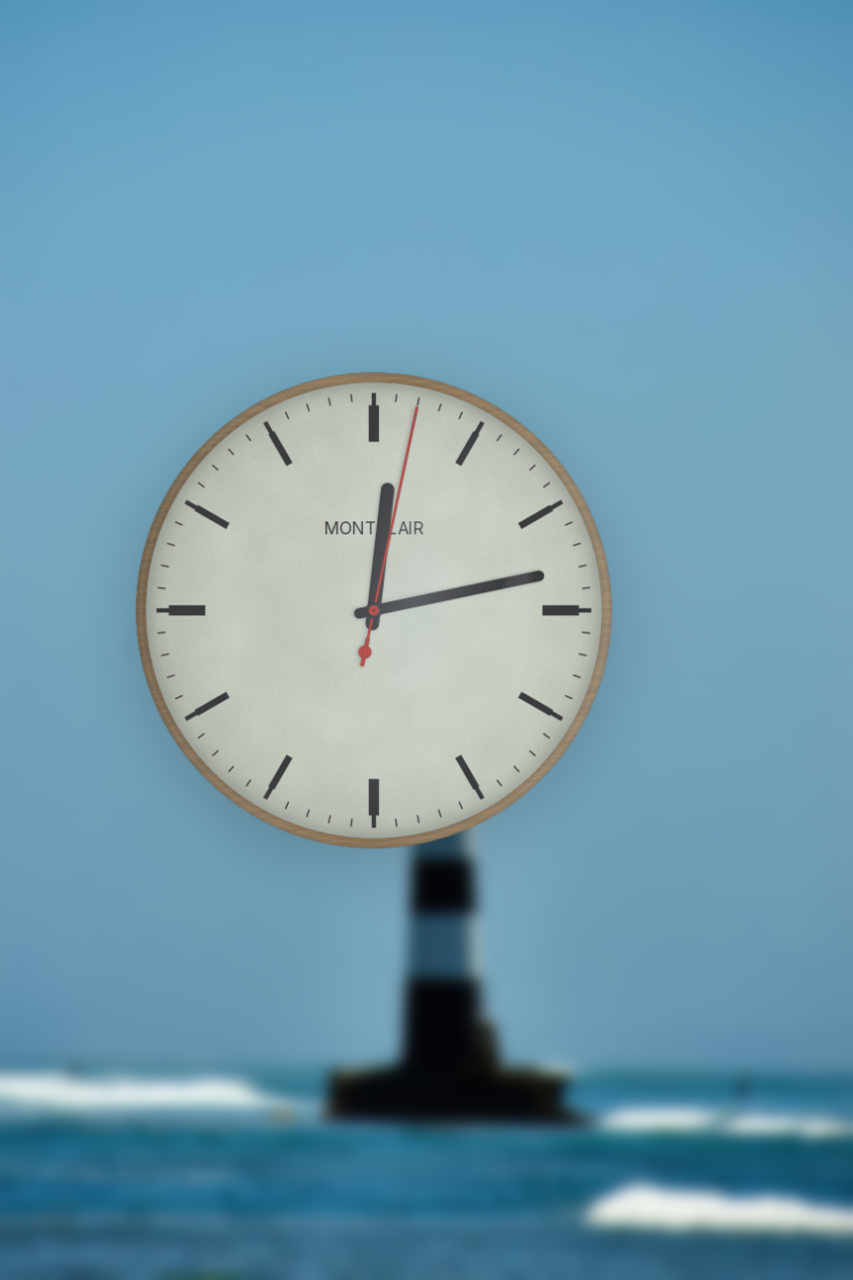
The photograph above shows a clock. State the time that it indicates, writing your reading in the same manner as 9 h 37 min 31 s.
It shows 12 h 13 min 02 s
